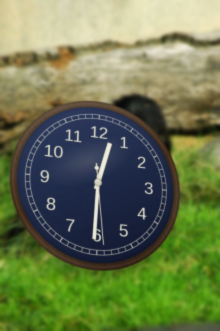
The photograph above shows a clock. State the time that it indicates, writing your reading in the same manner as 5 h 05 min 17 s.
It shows 12 h 30 min 29 s
